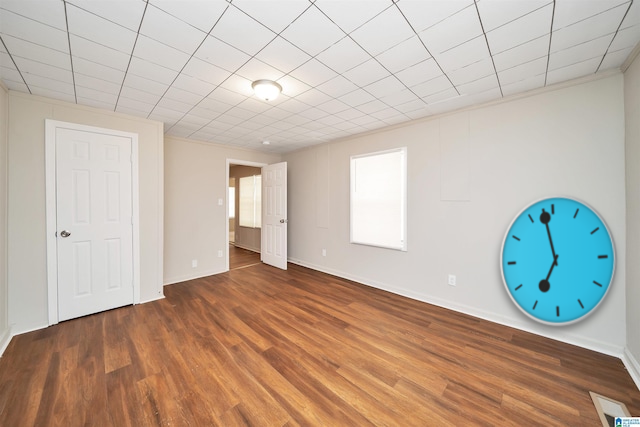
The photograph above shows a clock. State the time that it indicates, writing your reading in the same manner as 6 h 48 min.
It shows 6 h 58 min
